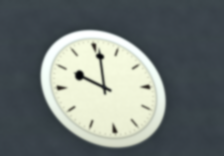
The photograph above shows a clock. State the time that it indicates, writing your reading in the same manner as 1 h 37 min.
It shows 10 h 01 min
